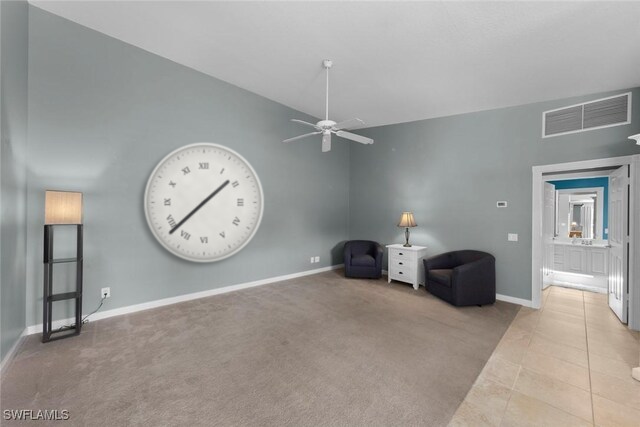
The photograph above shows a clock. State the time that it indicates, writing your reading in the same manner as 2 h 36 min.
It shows 1 h 38 min
